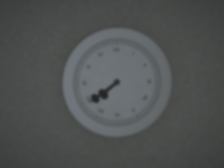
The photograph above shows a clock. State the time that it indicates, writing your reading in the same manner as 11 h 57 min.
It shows 7 h 39 min
